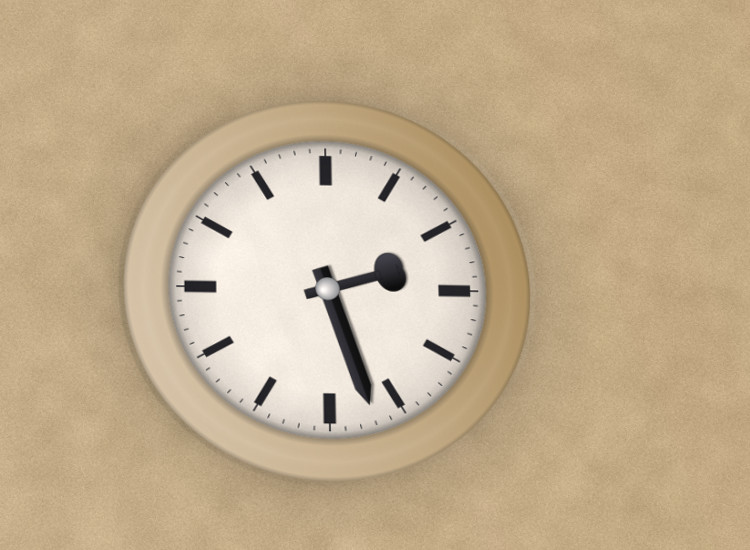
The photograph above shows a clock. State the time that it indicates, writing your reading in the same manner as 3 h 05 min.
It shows 2 h 27 min
